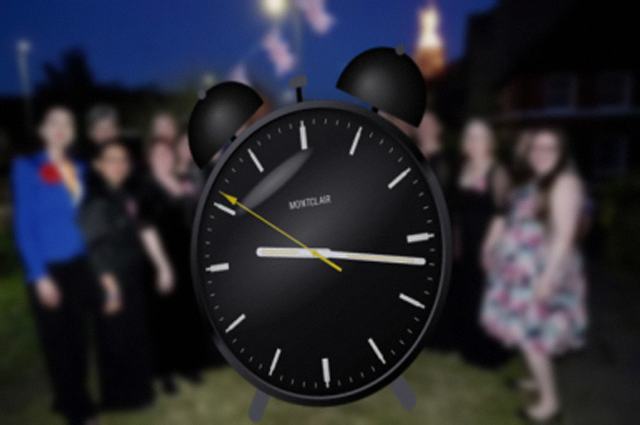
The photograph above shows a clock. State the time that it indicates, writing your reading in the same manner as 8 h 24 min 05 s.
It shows 9 h 16 min 51 s
